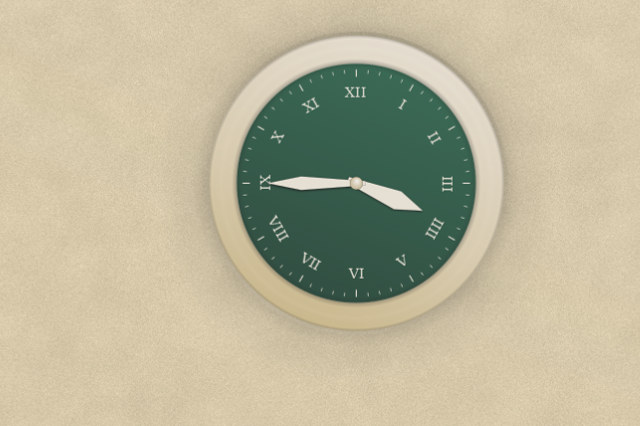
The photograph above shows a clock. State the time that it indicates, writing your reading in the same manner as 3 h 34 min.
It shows 3 h 45 min
